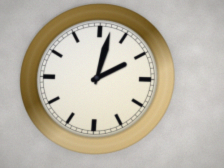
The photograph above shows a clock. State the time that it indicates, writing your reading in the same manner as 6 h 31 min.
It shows 2 h 02 min
